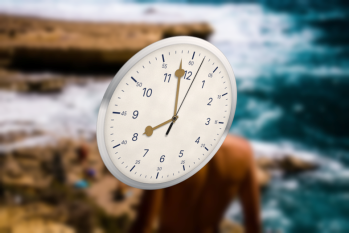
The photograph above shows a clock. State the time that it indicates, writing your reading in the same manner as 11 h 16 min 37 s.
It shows 7 h 58 min 02 s
